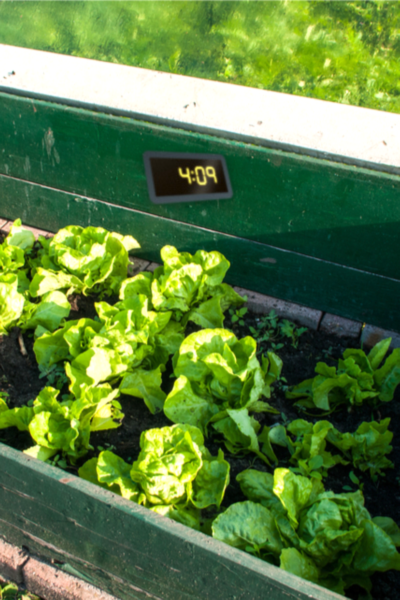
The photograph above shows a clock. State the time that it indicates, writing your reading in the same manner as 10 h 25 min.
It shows 4 h 09 min
